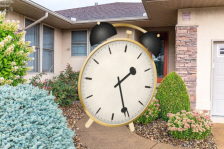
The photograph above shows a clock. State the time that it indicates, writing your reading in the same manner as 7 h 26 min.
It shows 1 h 26 min
